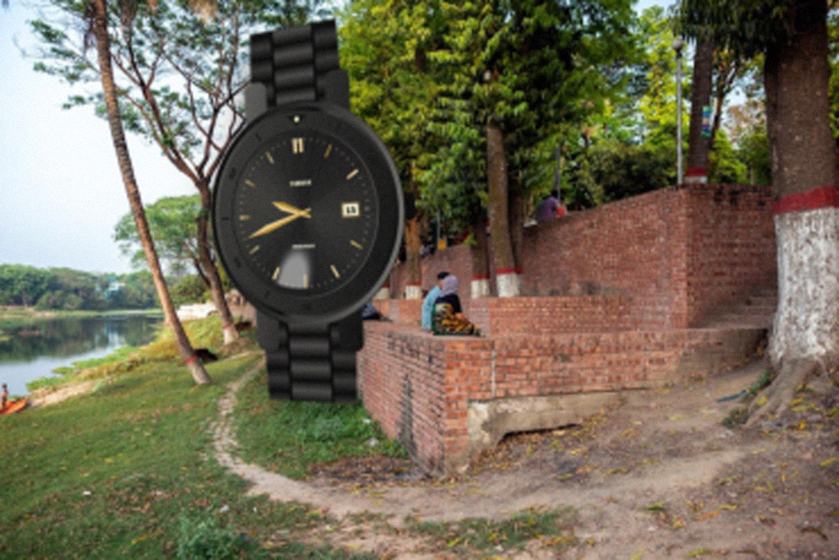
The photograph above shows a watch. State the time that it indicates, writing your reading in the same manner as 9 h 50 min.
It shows 9 h 42 min
